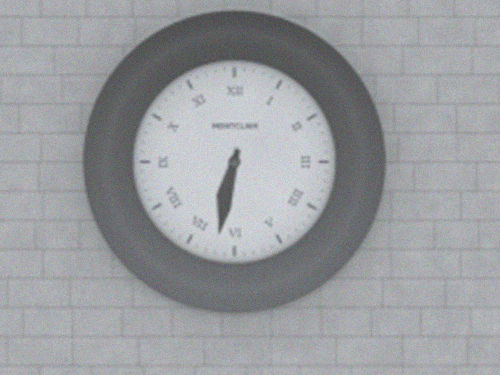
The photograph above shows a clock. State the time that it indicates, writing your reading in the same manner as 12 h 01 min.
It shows 6 h 32 min
